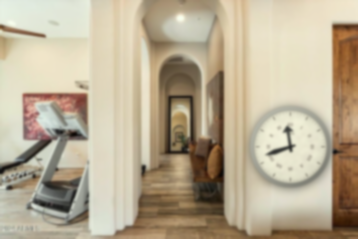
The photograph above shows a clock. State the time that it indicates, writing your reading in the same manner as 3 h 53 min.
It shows 11 h 42 min
